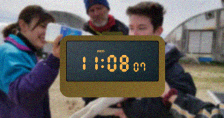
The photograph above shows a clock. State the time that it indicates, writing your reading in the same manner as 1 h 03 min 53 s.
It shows 11 h 08 min 07 s
